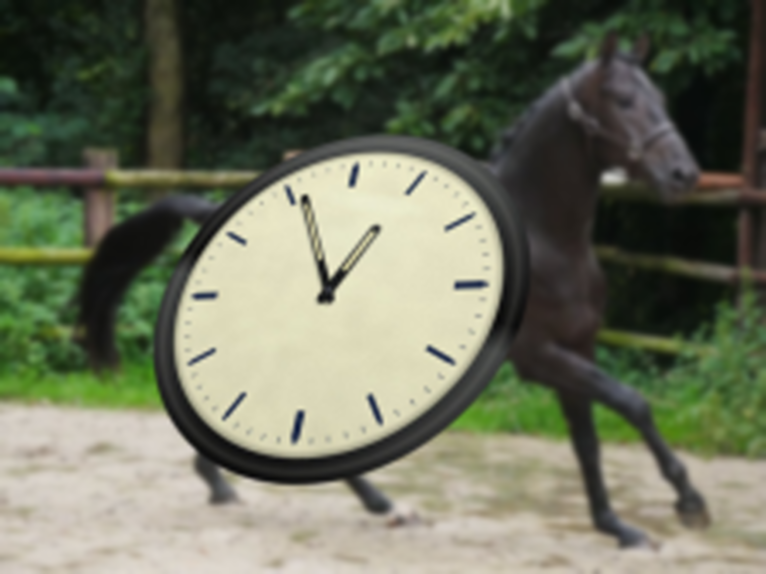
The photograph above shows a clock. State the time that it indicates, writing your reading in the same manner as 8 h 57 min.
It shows 12 h 56 min
